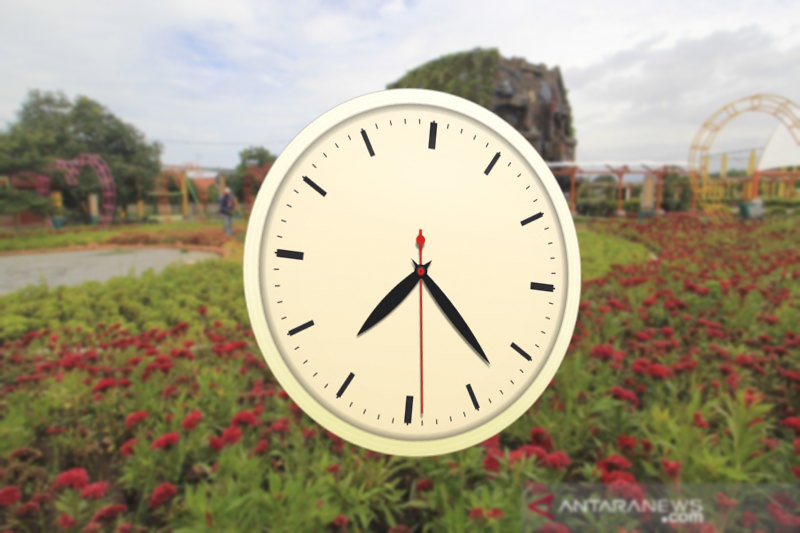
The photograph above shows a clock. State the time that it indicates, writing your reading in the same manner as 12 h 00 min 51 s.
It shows 7 h 22 min 29 s
